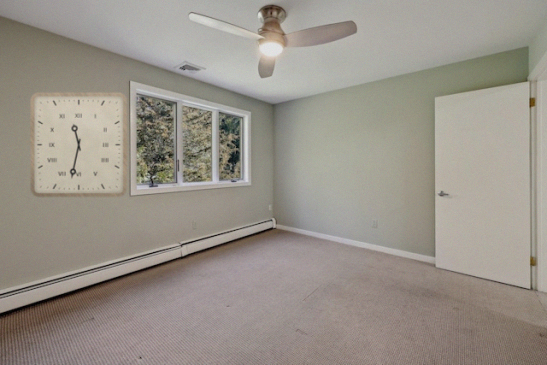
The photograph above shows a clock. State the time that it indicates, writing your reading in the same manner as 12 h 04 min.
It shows 11 h 32 min
